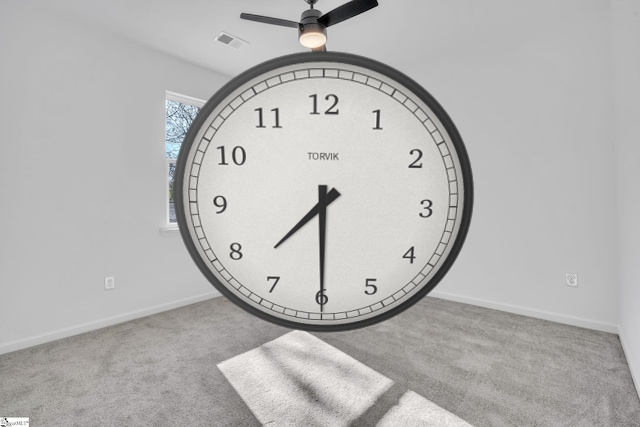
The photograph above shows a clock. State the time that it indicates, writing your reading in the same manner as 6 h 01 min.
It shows 7 h 30 min
